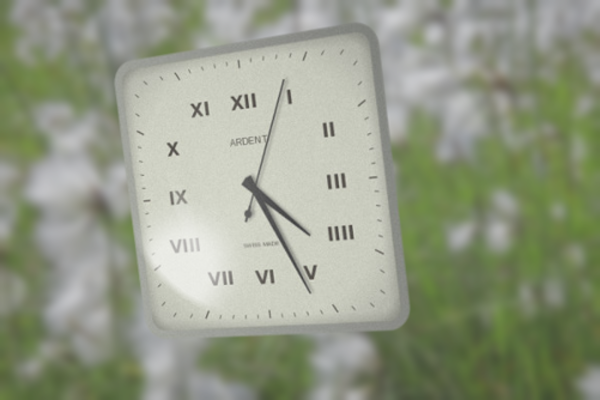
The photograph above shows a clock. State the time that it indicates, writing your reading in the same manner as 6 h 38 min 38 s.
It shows 4 h 26 min 04 s
